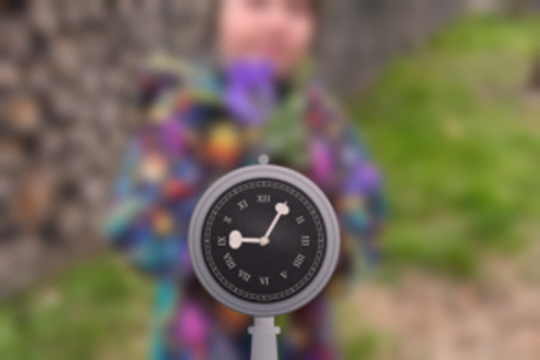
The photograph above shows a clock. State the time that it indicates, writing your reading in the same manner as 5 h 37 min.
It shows 9 h 05 min
